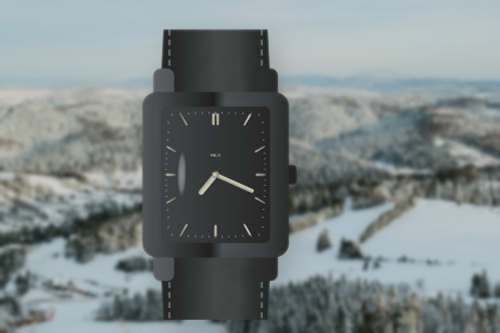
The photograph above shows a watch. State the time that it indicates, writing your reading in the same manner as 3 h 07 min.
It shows 7 h 19 min
